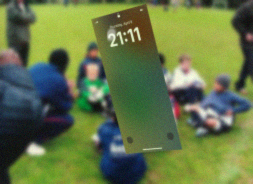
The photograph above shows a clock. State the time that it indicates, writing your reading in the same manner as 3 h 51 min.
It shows 21 h 11 min
